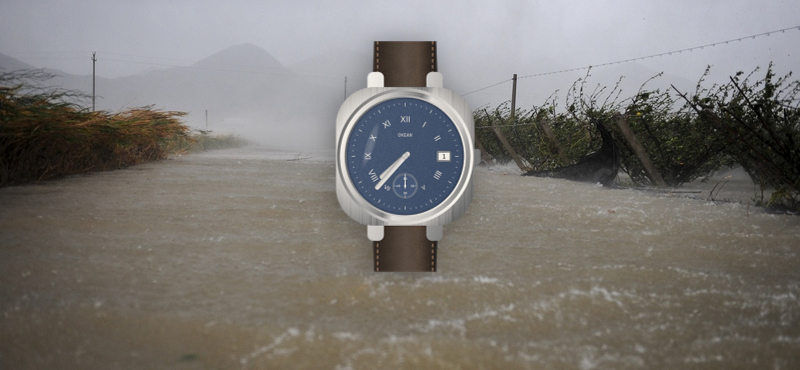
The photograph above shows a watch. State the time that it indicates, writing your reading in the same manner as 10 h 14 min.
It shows 7 h 37 min
